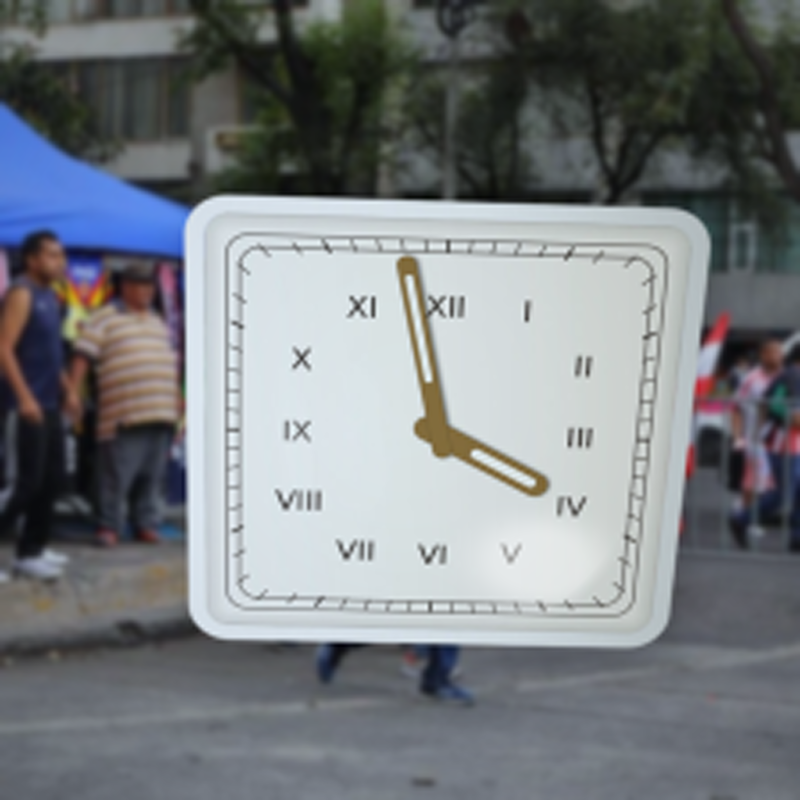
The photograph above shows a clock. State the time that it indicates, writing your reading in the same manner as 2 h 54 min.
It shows 3 h 58 min
